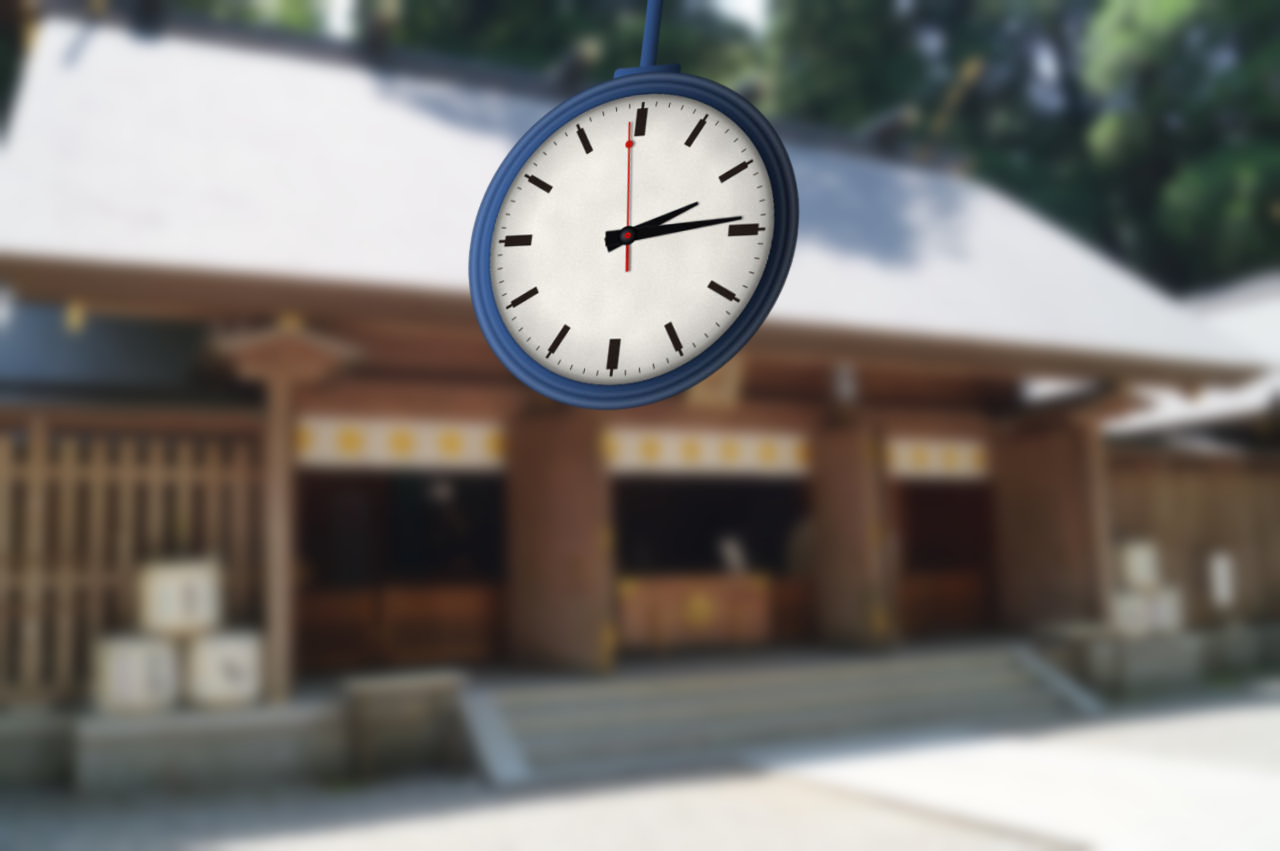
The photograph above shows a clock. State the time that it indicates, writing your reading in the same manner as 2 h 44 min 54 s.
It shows 2 h 13 min 59 s
